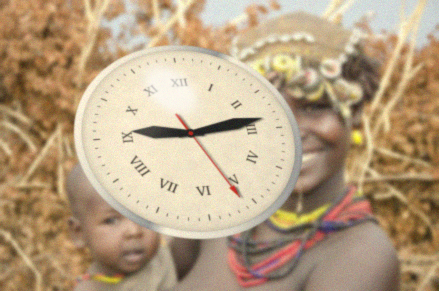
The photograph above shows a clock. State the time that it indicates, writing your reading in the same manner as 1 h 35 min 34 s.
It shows 9 h 13 min 26 s
